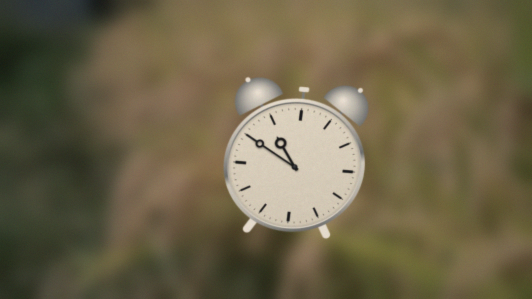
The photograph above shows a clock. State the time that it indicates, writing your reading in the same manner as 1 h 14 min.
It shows 10 h 50 min
